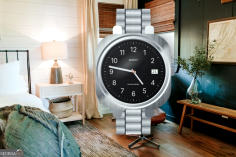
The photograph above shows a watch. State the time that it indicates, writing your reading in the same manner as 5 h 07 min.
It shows 4 h 47 min
